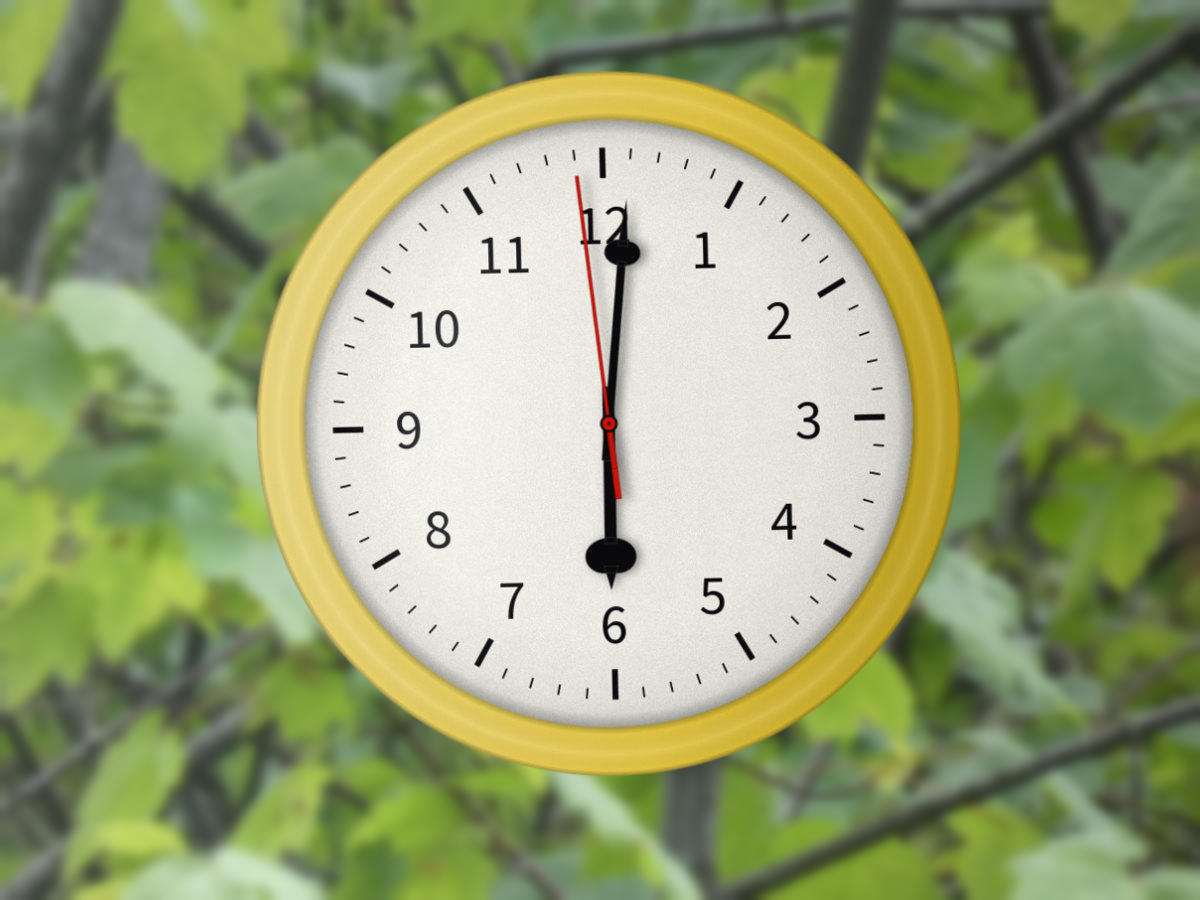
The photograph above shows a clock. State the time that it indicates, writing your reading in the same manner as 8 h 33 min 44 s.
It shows 6 h 00 min 59 s
